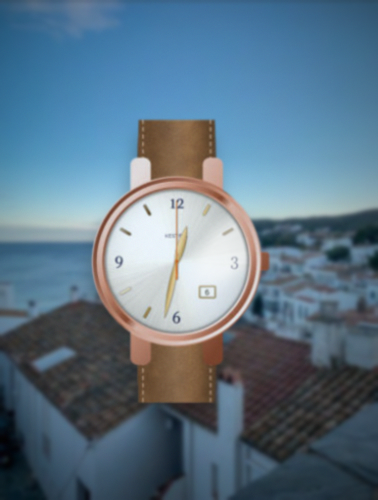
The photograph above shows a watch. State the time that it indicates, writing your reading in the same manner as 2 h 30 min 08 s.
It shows 12 h 32 min 00 s
